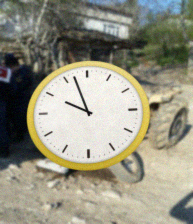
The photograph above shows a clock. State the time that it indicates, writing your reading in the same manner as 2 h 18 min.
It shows 9 h 57 min
